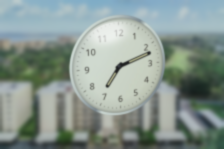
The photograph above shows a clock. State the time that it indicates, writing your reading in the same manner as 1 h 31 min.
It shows 7 h 12 min
